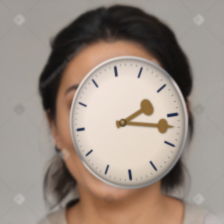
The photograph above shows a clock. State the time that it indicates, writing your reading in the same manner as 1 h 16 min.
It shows 2 h 17 min
